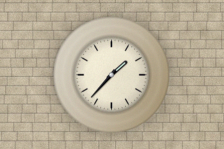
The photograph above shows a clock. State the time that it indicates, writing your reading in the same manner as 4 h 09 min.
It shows 1 h 37 min
